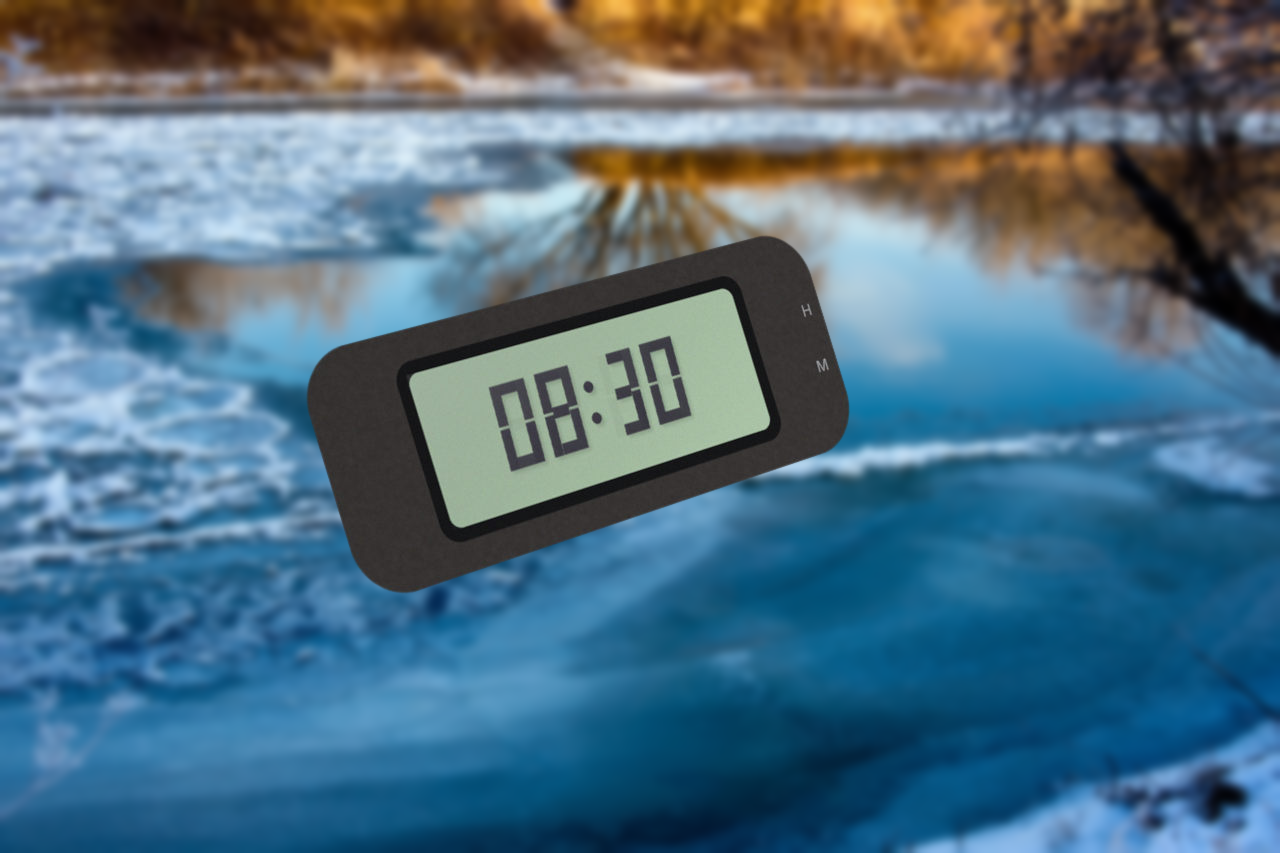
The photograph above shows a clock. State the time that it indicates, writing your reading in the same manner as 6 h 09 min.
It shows 8 h 30 min
